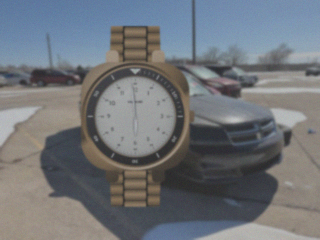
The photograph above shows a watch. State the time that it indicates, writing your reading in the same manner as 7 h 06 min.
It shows 5 h 59 min
